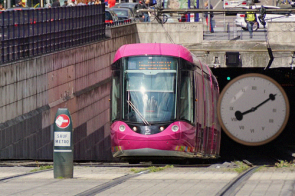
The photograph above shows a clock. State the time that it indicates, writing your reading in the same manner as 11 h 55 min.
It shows 8 h 09 min
